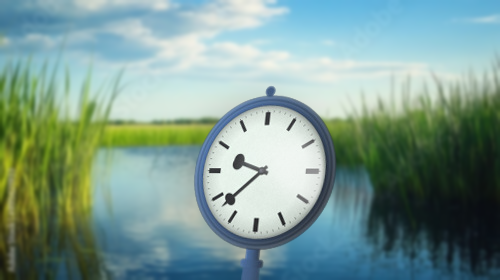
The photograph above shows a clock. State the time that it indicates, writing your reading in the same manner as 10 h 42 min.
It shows 9 h 38 min
